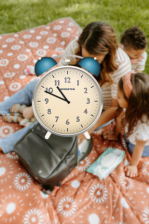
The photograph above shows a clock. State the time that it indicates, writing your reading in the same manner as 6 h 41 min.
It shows 10 h 49 min
